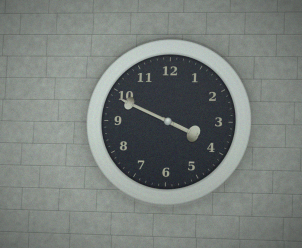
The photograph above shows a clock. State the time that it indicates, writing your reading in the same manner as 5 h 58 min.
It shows 3 h 49 min
